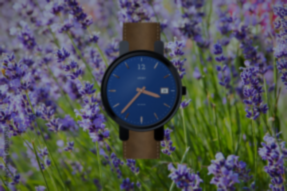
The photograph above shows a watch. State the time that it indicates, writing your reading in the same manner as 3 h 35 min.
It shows 3 h 37 min
